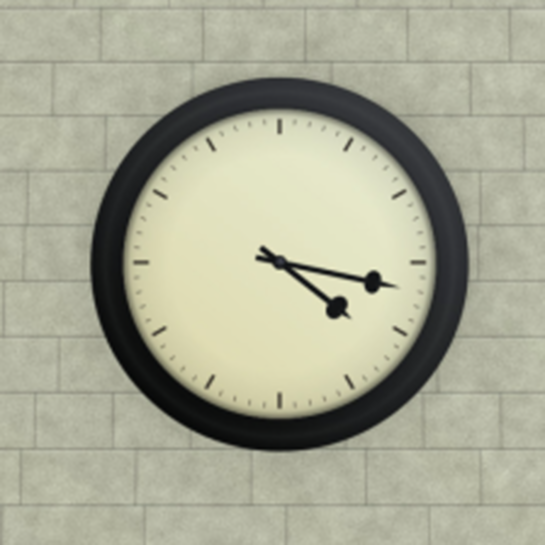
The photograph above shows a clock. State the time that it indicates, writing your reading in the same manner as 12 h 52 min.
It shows 4 h 17 min
